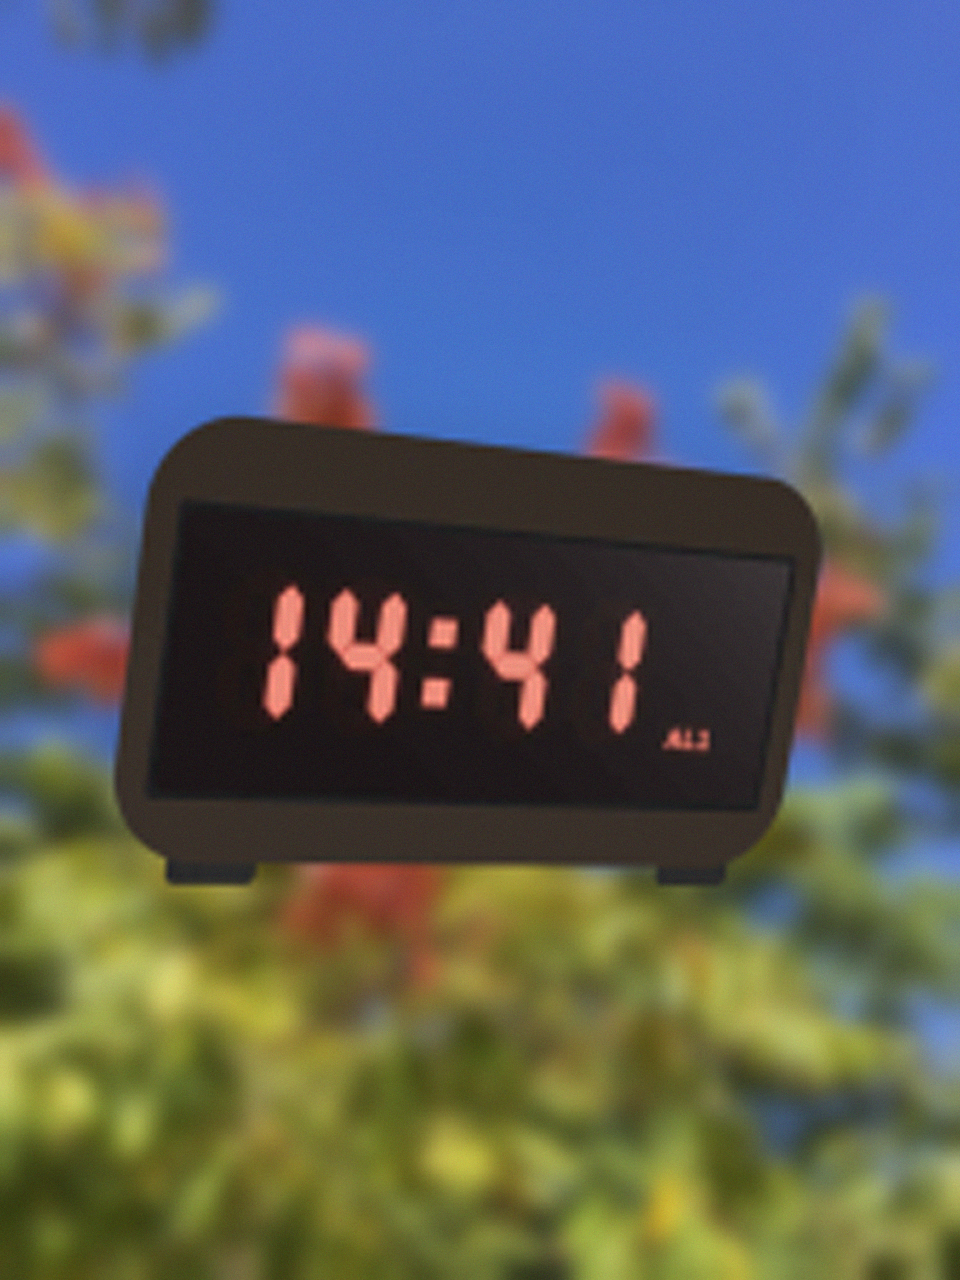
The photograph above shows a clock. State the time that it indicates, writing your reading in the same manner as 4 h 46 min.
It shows 14 h 41 min
